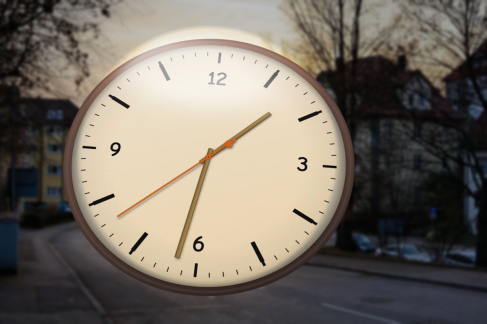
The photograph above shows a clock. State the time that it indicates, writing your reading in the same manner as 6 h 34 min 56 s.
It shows 1 h 31 min 38 s
